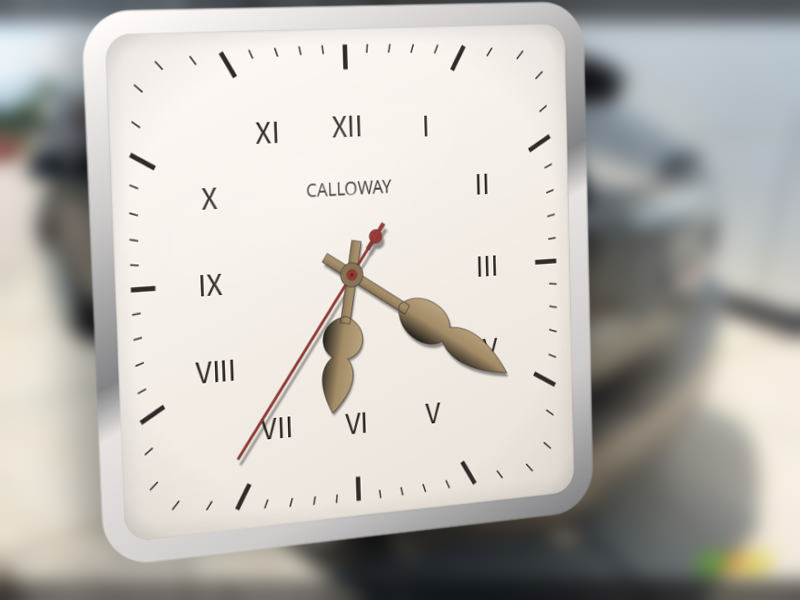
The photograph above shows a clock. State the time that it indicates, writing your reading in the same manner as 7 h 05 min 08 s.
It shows 6 h 20 min 36 s
